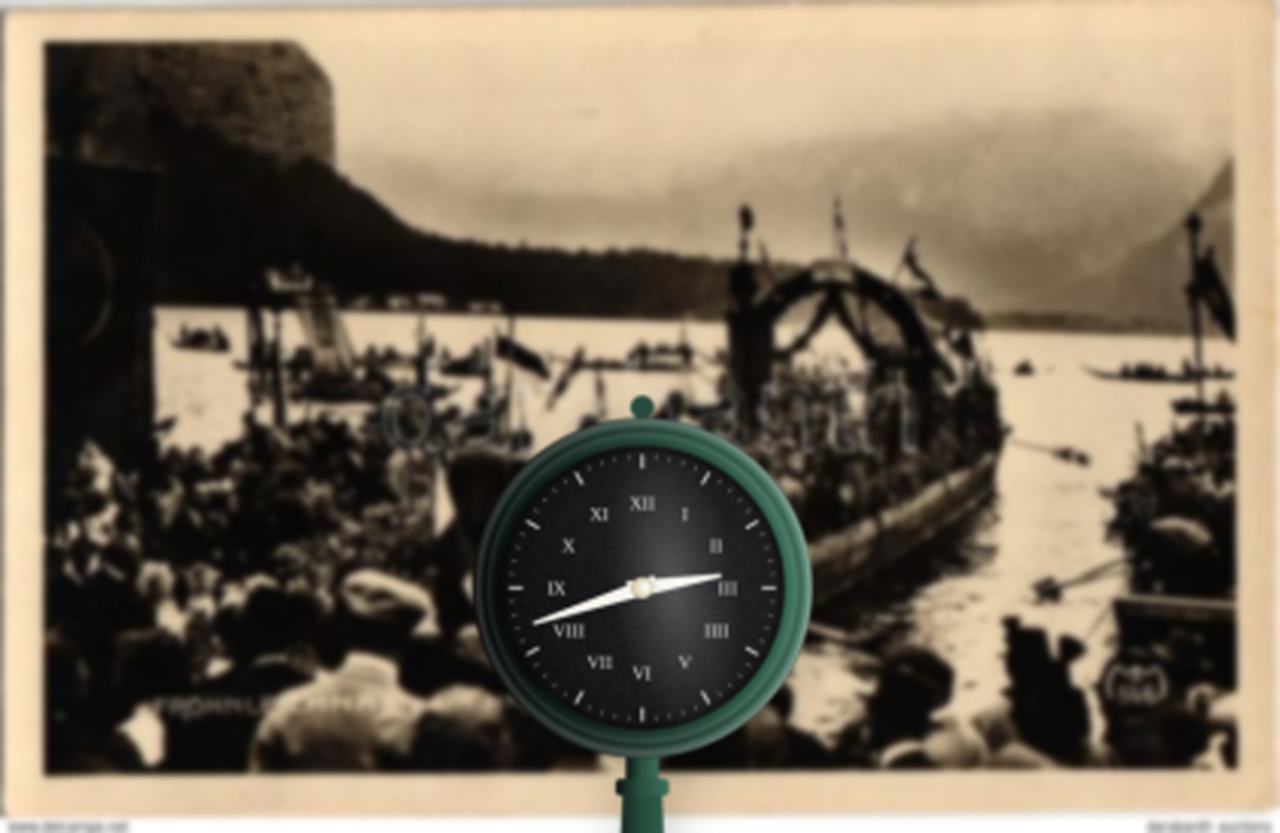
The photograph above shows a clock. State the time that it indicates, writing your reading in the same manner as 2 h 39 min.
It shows 2 h 42 min
